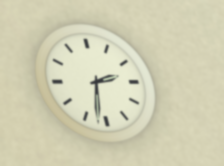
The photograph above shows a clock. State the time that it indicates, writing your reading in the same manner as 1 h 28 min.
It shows 2 h 32 min
